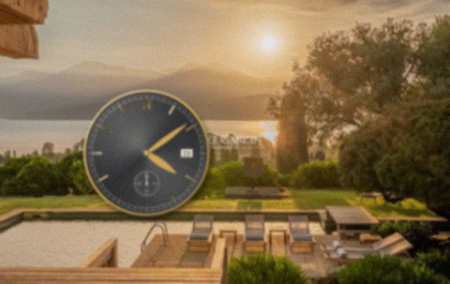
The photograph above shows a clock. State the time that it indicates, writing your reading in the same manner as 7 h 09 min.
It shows 4 h 09 min
